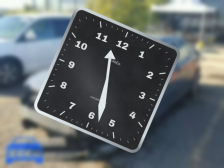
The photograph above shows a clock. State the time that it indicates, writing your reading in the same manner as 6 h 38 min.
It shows 11 h 28 min
